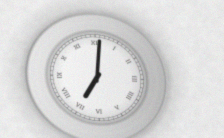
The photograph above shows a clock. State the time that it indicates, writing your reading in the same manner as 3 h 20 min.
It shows 7 h 01 min
